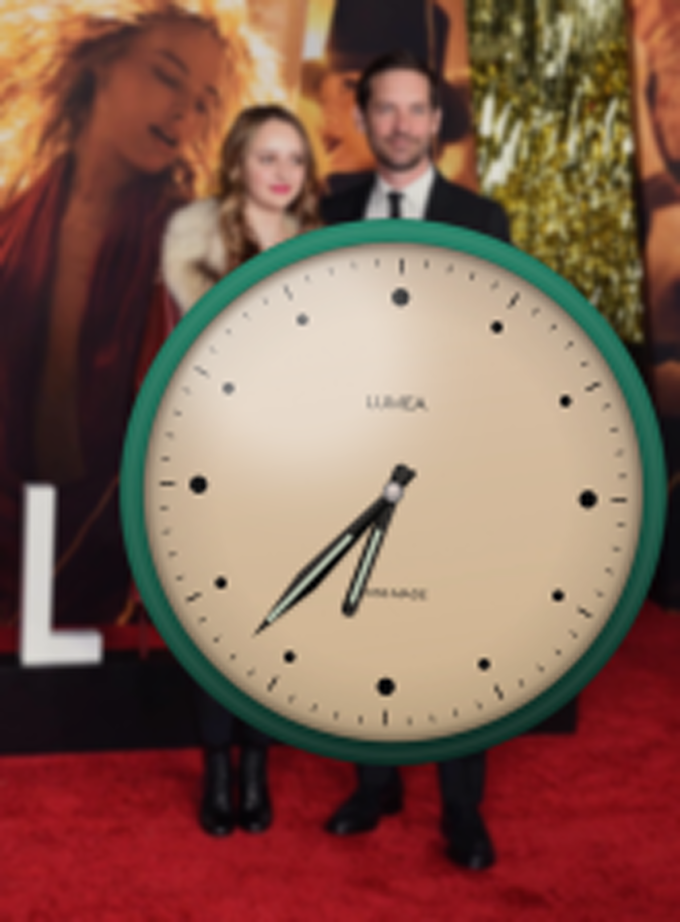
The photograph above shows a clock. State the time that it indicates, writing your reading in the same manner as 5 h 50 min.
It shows 6 h 37 min
